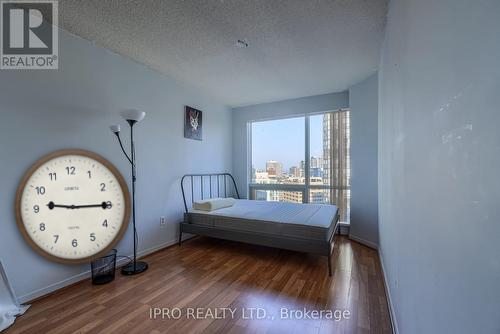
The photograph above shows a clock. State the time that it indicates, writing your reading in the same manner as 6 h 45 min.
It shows 9 h 15 min
